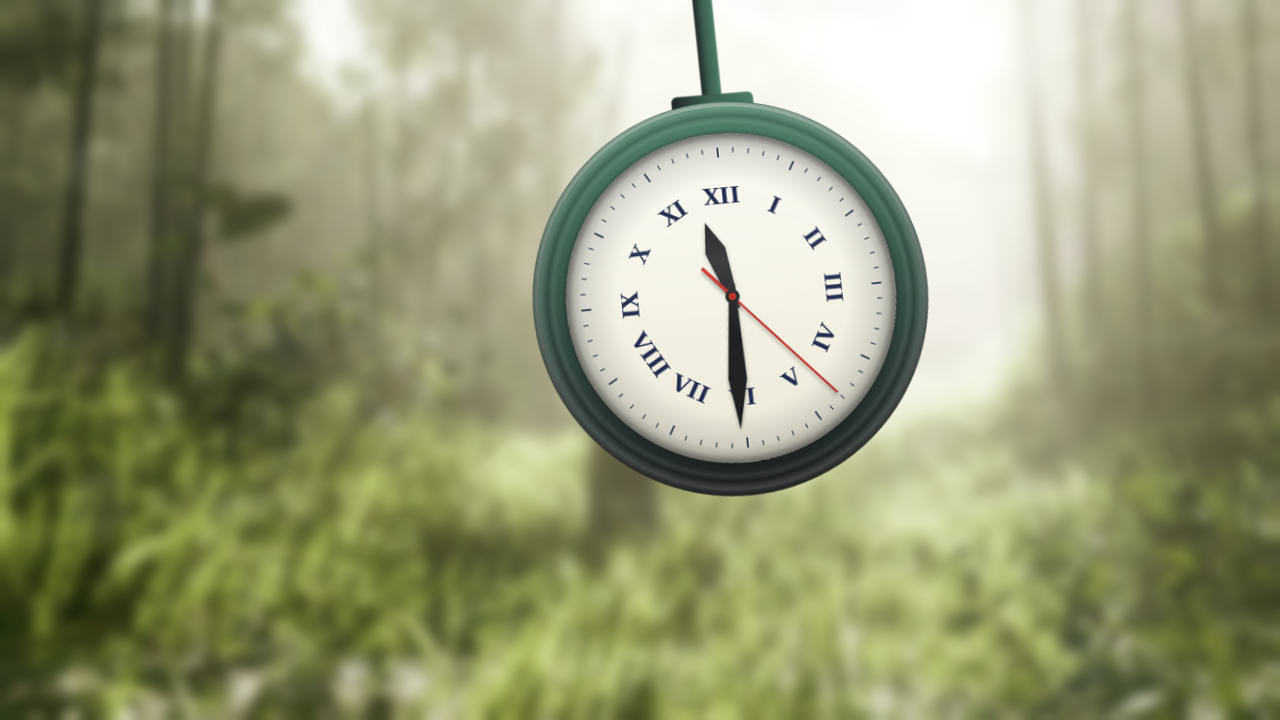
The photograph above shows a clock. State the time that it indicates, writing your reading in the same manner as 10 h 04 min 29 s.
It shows 11 h 30 min 23 s
